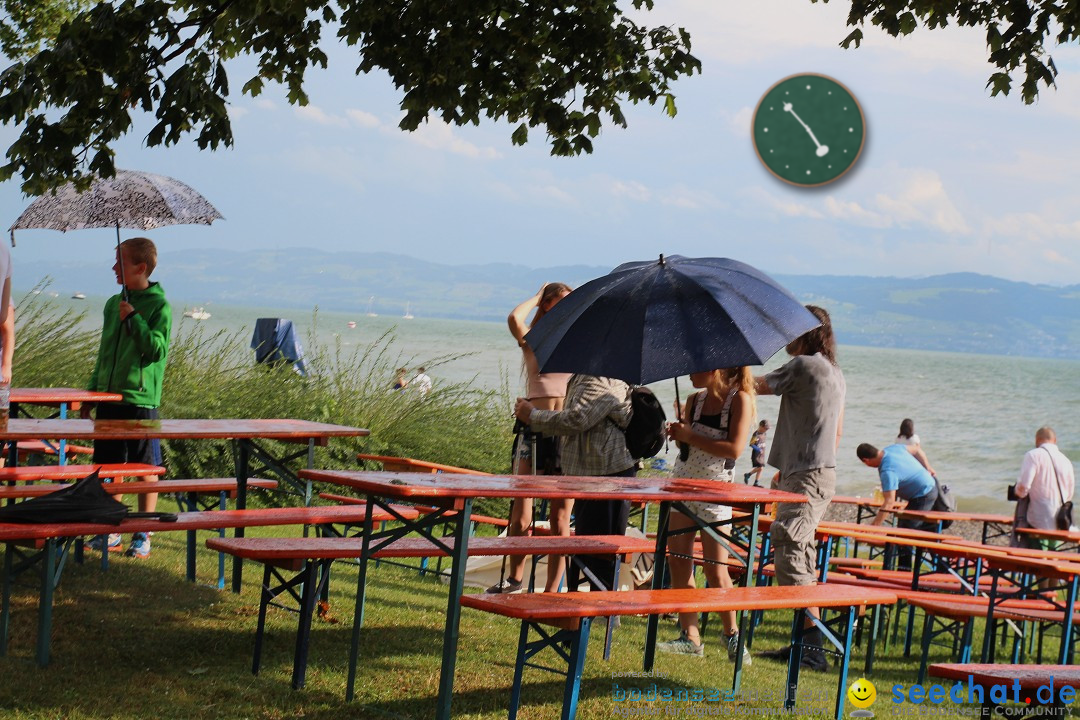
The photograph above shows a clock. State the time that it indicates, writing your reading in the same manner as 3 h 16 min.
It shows 4 h 53 min
